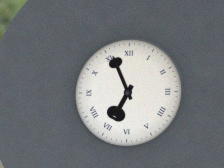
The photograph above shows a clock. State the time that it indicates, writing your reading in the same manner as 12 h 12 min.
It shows 6 h 56 min
